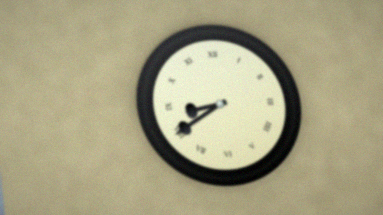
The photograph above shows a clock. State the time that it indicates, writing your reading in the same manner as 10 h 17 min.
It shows 8 h 40 min
